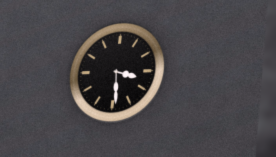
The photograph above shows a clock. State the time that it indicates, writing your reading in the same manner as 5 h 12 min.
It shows 3 h 29 min
